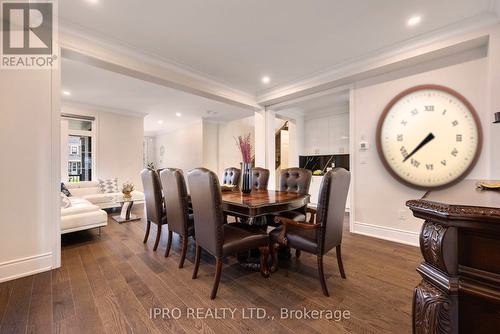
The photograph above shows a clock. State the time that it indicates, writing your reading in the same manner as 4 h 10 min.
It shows 7 h 38 min
